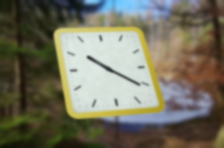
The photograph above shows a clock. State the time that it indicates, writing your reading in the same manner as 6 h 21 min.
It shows 10 h 21 min
